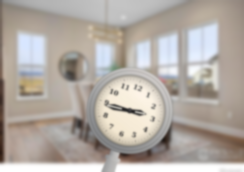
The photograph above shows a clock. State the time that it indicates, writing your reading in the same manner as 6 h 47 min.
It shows 2 h 44 min
